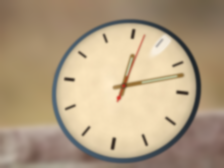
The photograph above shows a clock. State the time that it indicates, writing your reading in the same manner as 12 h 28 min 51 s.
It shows 12 h 12 min 02 s
